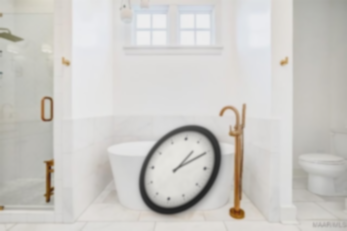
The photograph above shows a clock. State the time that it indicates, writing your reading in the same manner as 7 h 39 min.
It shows 1 h 10 min
